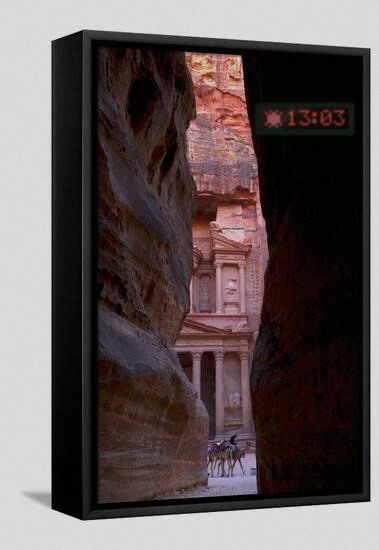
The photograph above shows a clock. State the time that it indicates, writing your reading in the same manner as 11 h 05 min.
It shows 13 h 03 min
